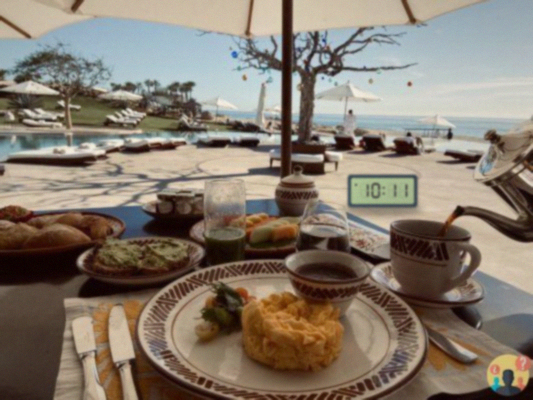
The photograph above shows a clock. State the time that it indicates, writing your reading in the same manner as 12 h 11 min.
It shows 10 h 11 min
